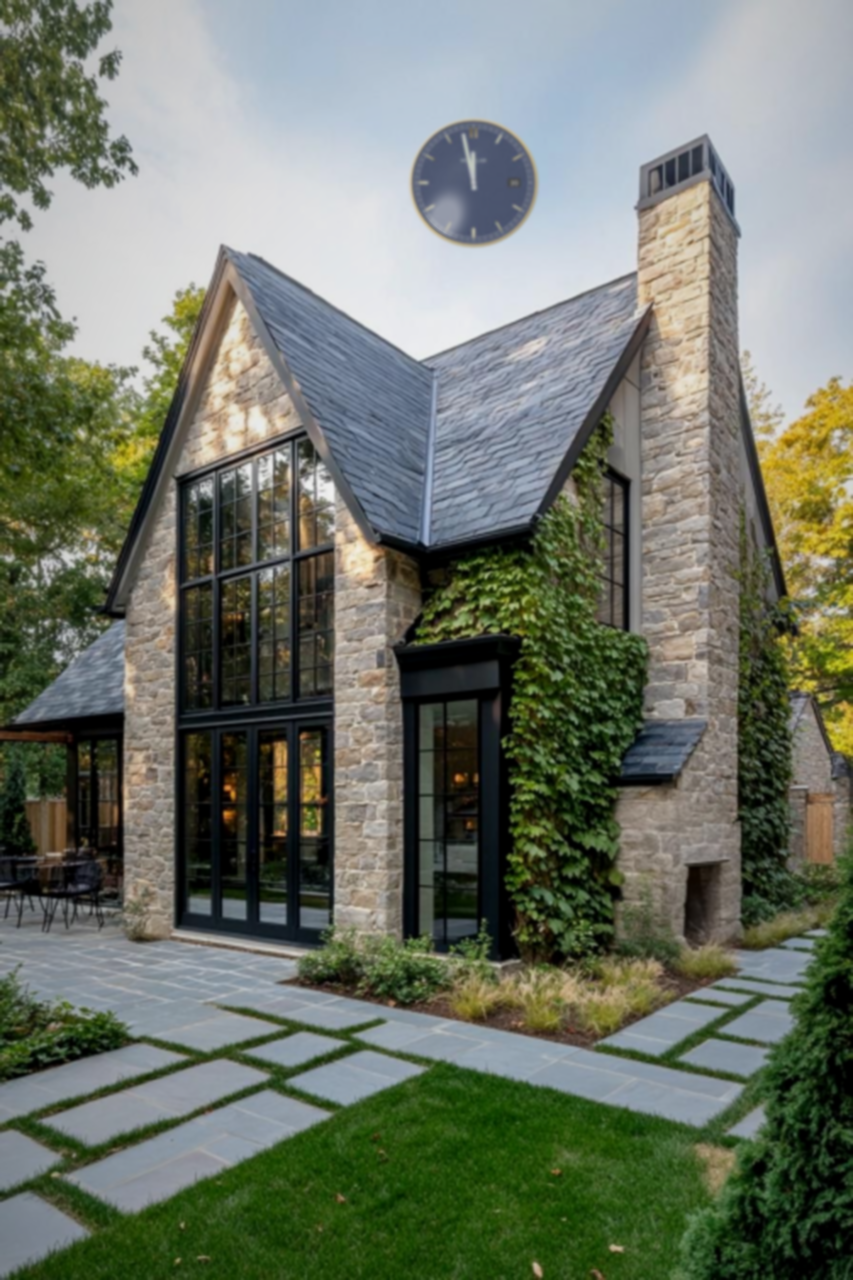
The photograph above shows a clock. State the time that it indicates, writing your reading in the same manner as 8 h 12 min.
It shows 11 h 58 min
